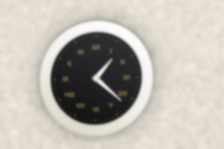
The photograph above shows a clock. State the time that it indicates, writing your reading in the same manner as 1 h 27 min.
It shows 1 h 22 min
